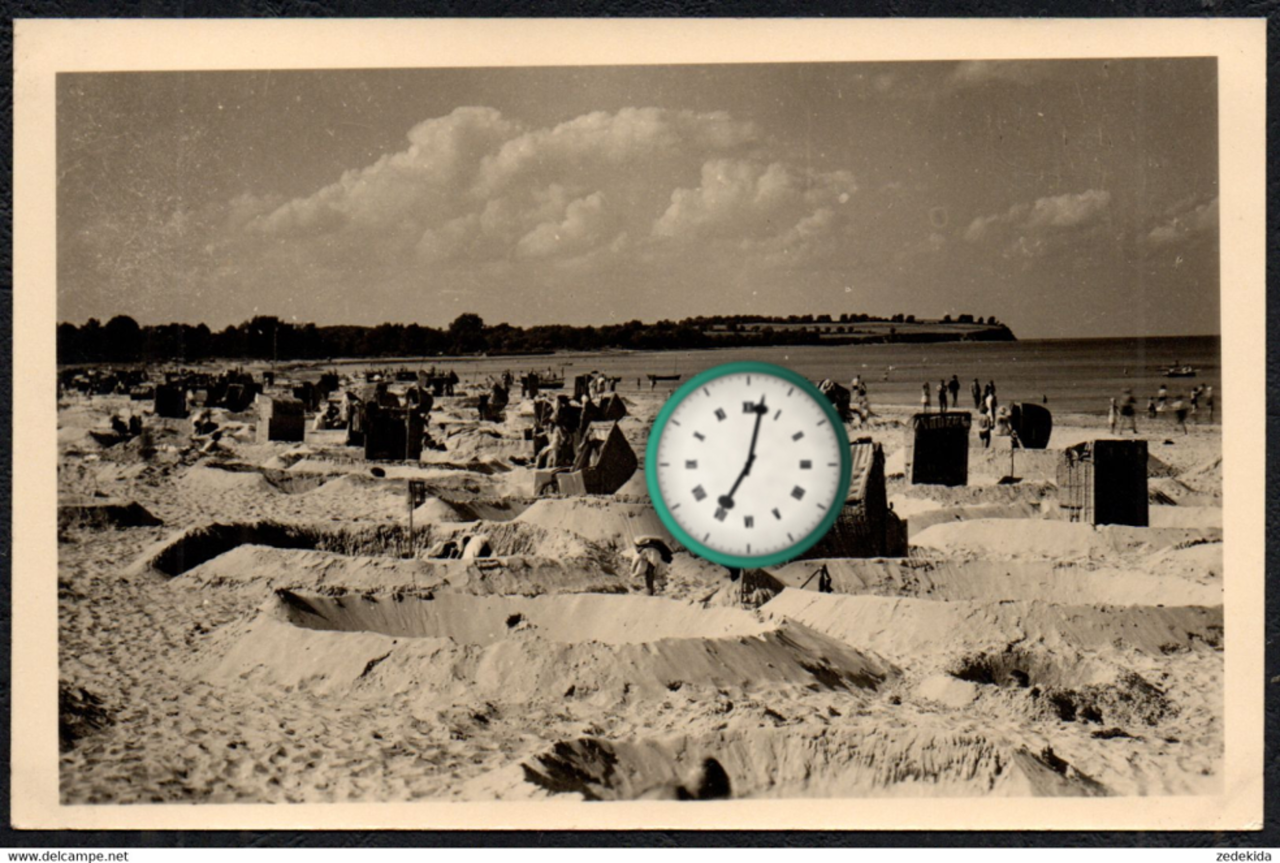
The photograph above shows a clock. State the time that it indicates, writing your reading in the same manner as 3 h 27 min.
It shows 7 h 02 min
